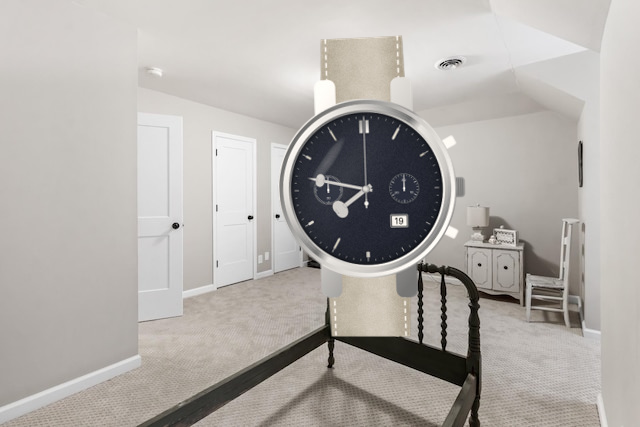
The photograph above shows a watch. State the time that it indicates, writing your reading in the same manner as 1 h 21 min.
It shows 7 h 47 min
